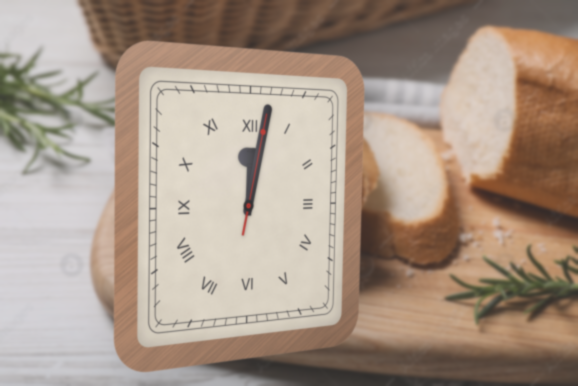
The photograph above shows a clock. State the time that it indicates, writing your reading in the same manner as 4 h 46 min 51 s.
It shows 12 h 02 min 02 s
